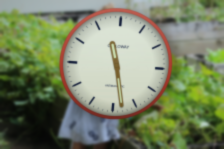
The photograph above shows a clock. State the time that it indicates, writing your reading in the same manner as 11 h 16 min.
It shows 11 h 28 min
